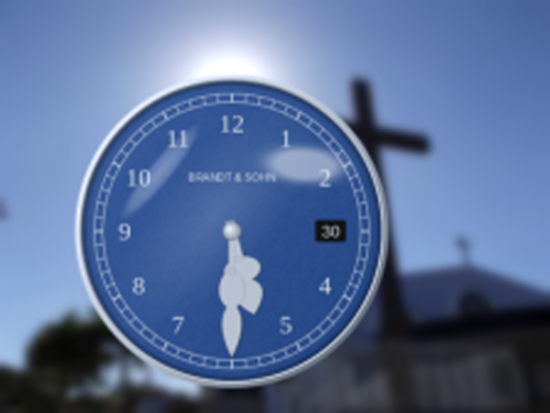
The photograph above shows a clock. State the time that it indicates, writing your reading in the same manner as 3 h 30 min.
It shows 5 h 30 min
